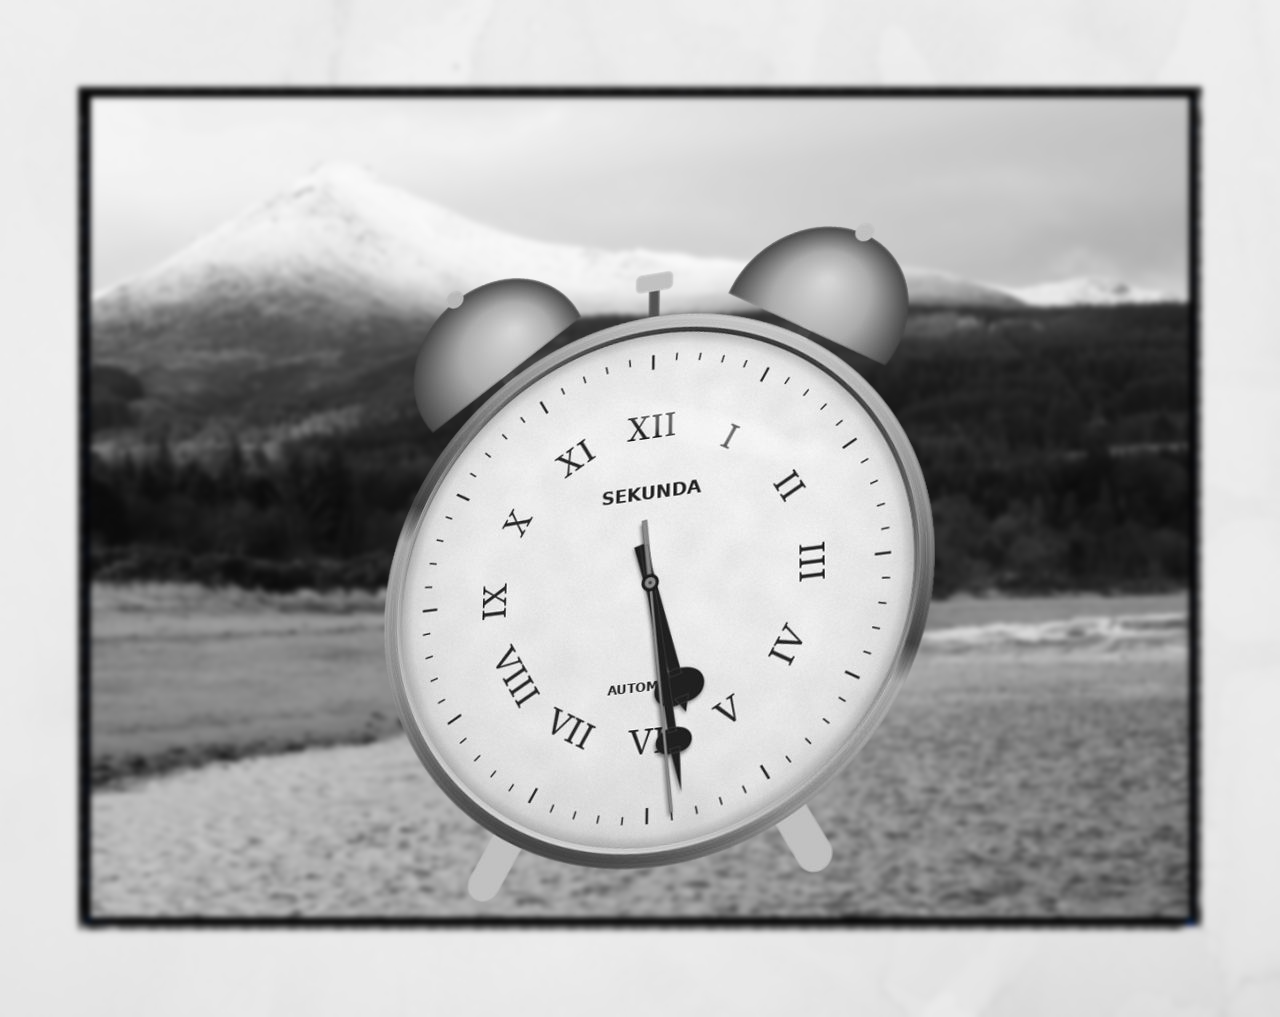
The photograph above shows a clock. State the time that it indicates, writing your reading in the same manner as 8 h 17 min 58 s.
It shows 5 h 28 min 29 s
